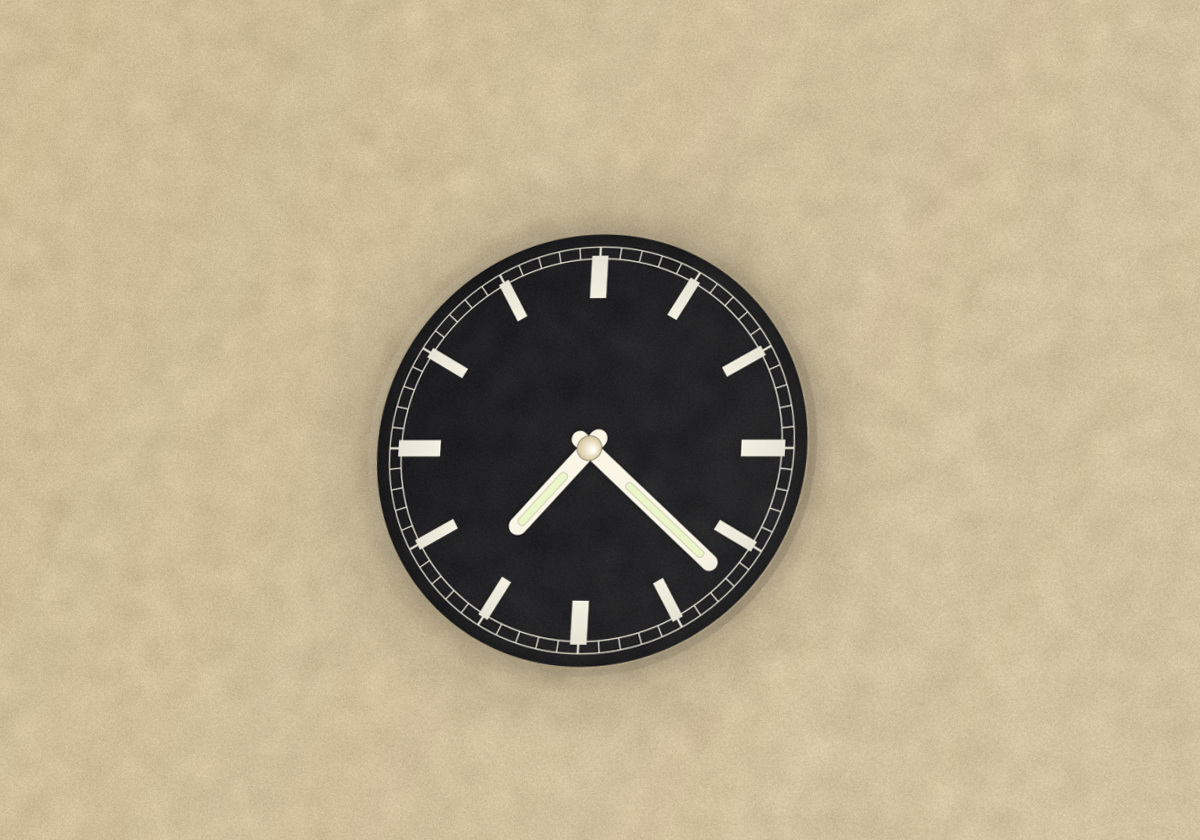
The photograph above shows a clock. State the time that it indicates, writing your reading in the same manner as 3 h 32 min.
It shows 7 h 22 min
